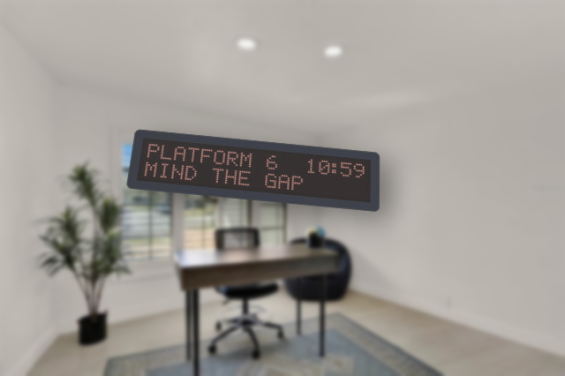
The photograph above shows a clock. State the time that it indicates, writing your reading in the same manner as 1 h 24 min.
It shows 10 h 59 min
